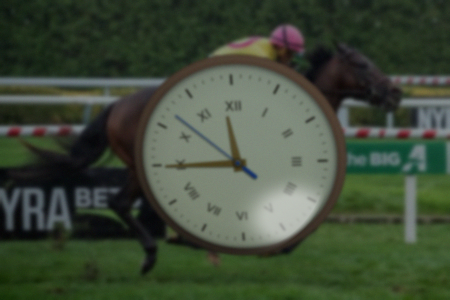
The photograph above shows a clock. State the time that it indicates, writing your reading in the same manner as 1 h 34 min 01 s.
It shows 11 h 44 min 52 s
